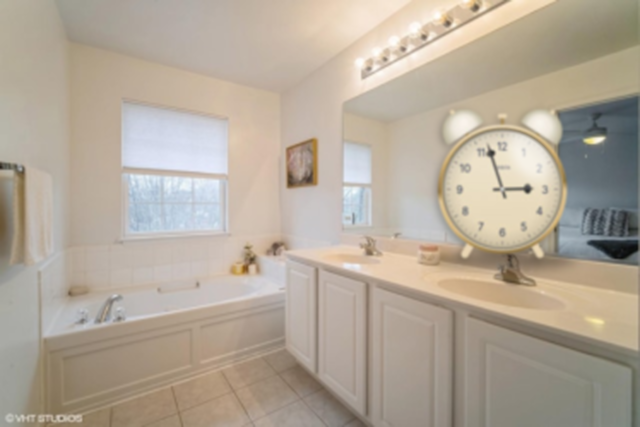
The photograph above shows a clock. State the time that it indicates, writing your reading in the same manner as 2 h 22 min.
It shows 2 h 57 min
